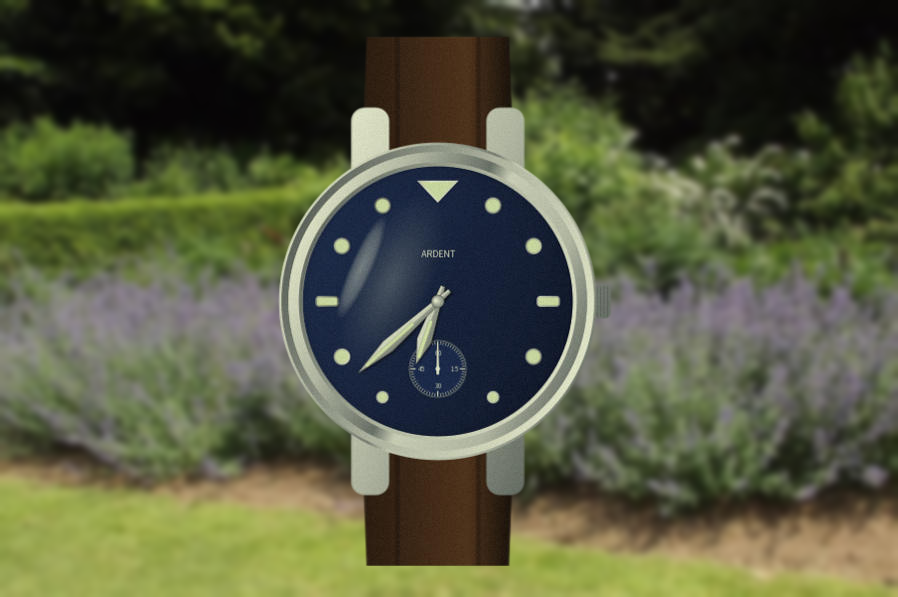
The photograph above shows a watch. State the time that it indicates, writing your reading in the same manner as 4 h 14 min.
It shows 6 h 38 min
